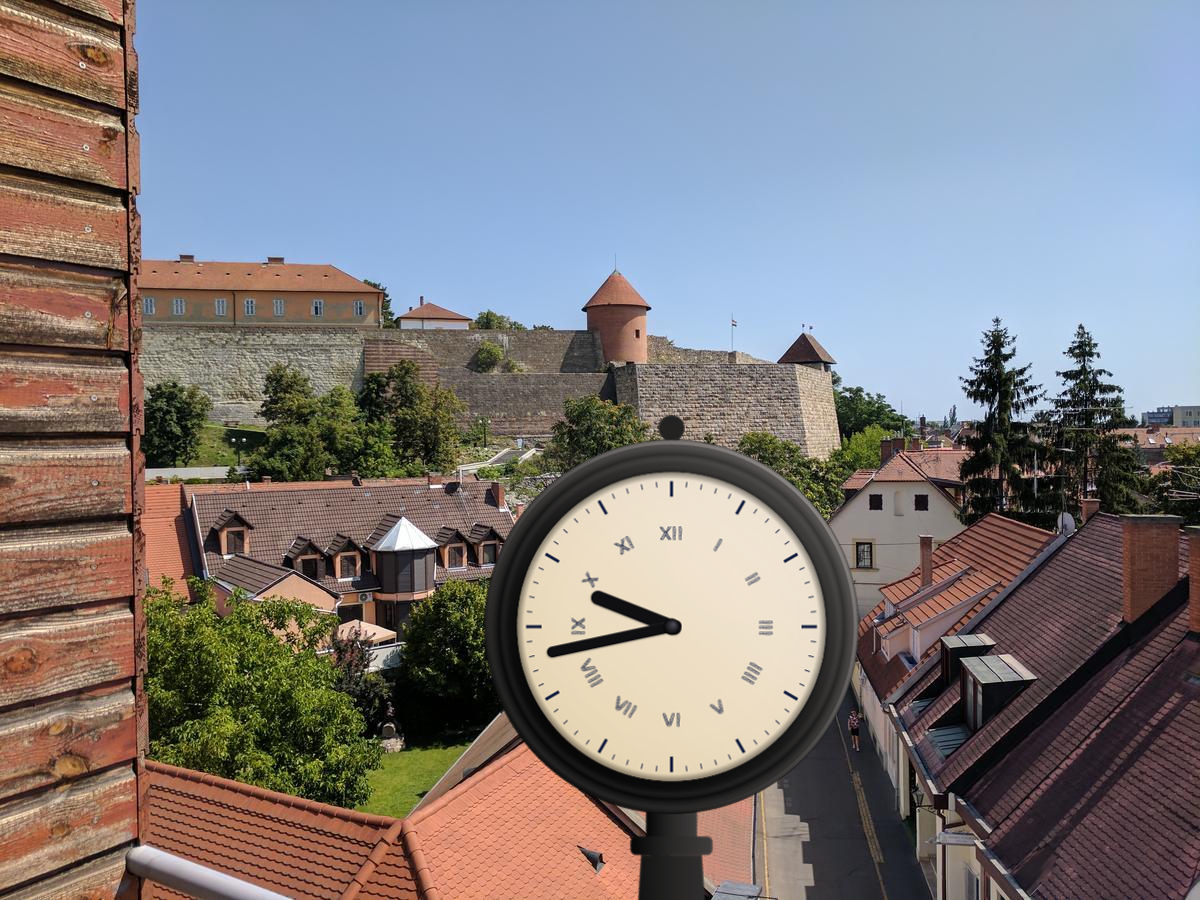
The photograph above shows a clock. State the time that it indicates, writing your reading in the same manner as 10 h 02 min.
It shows 9 h 43 min
